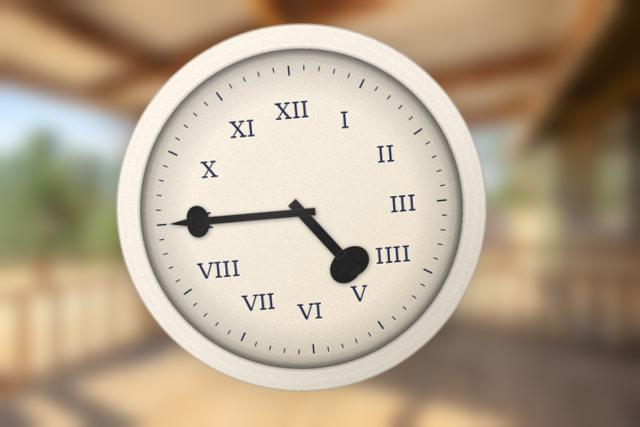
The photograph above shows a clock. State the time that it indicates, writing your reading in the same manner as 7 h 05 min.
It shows 4 h 45 min
